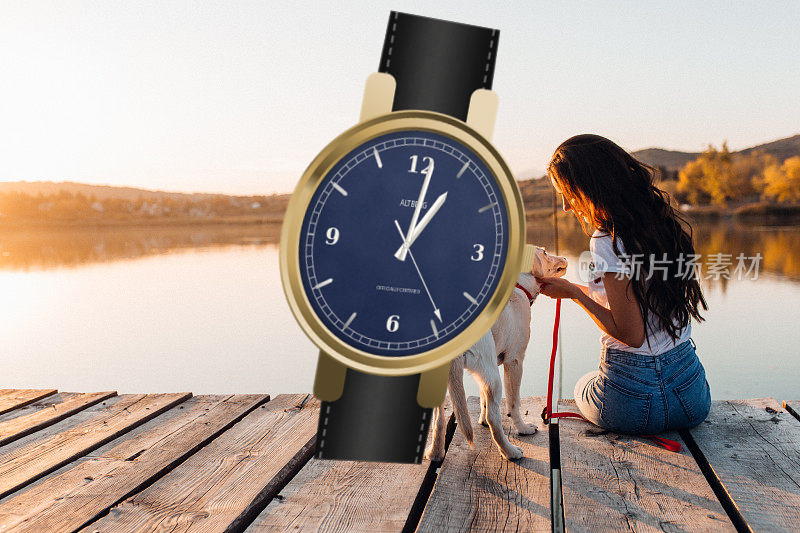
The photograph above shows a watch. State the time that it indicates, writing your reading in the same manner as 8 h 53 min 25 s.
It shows 1 h 01 min 24 s
